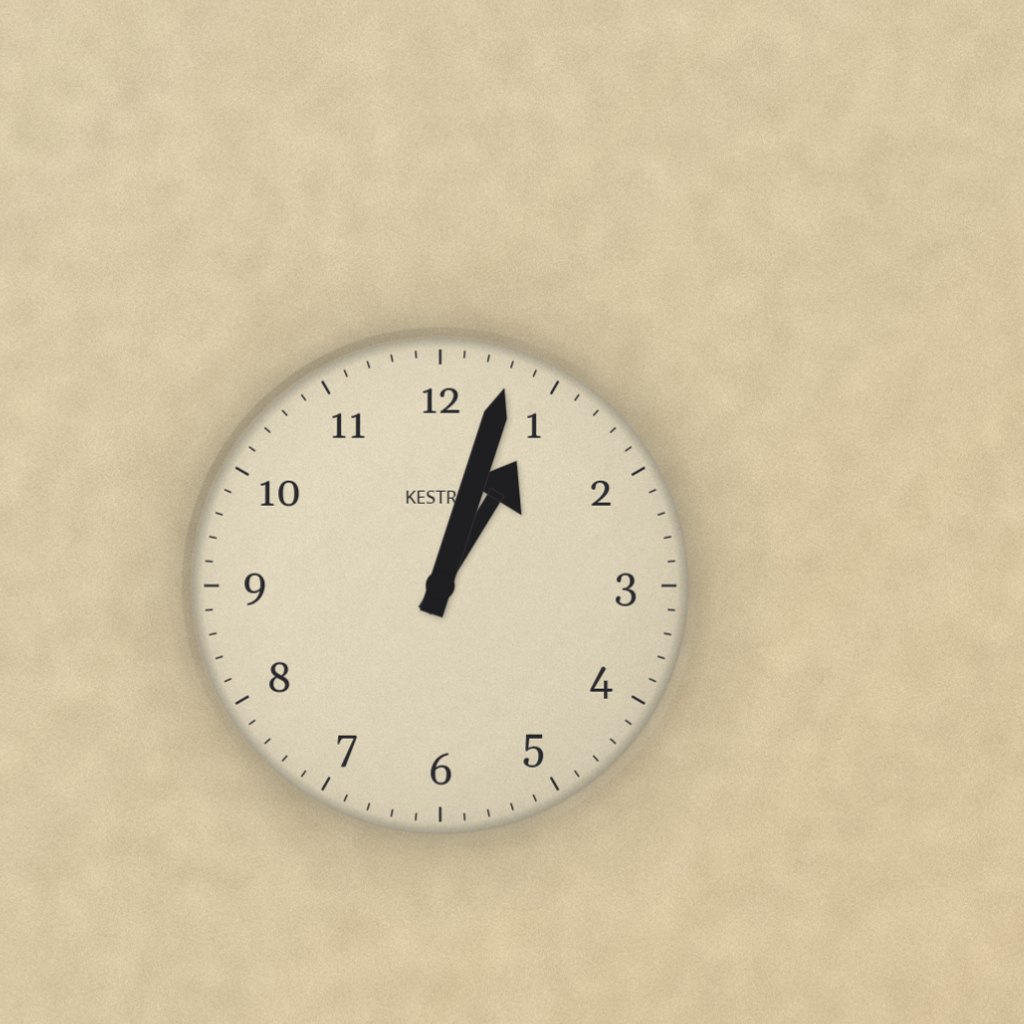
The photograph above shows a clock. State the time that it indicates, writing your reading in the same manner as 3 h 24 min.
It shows 1 h 03 min
